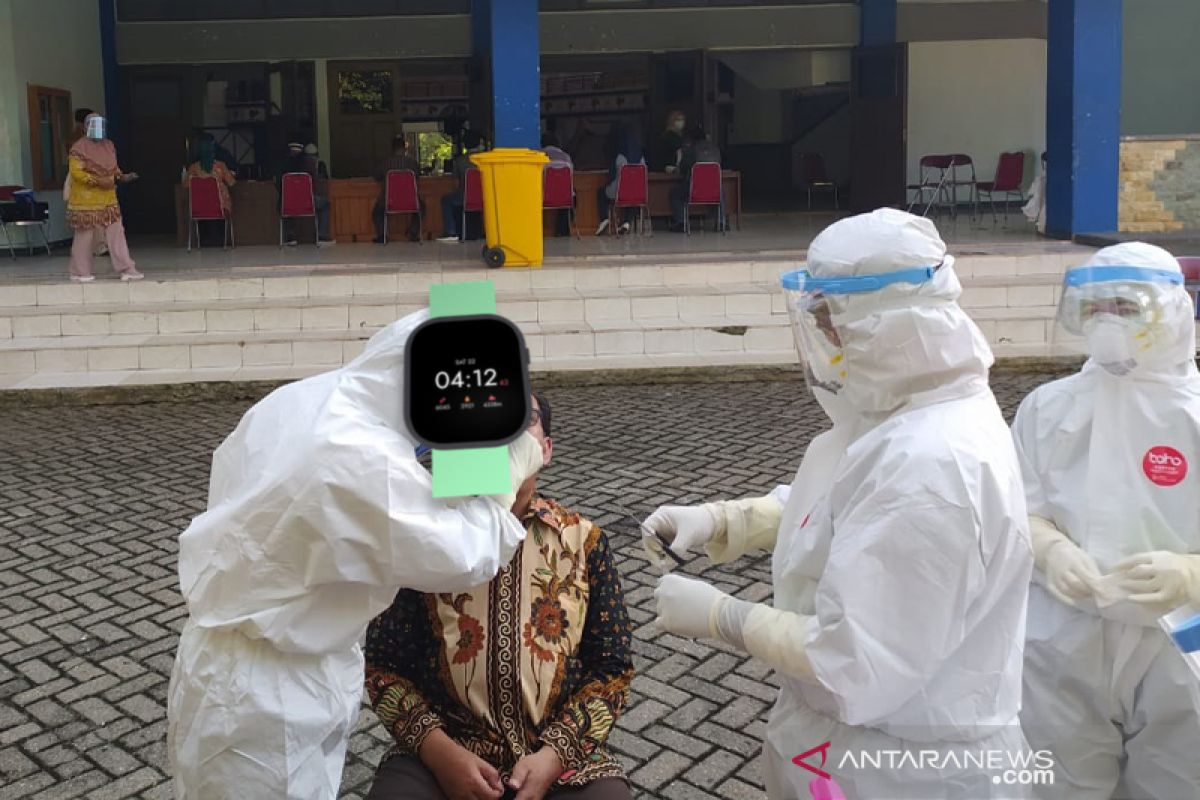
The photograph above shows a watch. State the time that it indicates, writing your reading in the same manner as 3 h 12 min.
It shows 4 h 12 min
